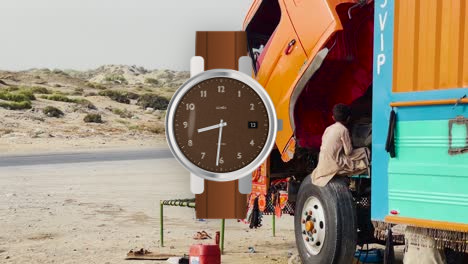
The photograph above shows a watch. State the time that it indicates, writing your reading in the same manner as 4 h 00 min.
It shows 8 h 31 min
